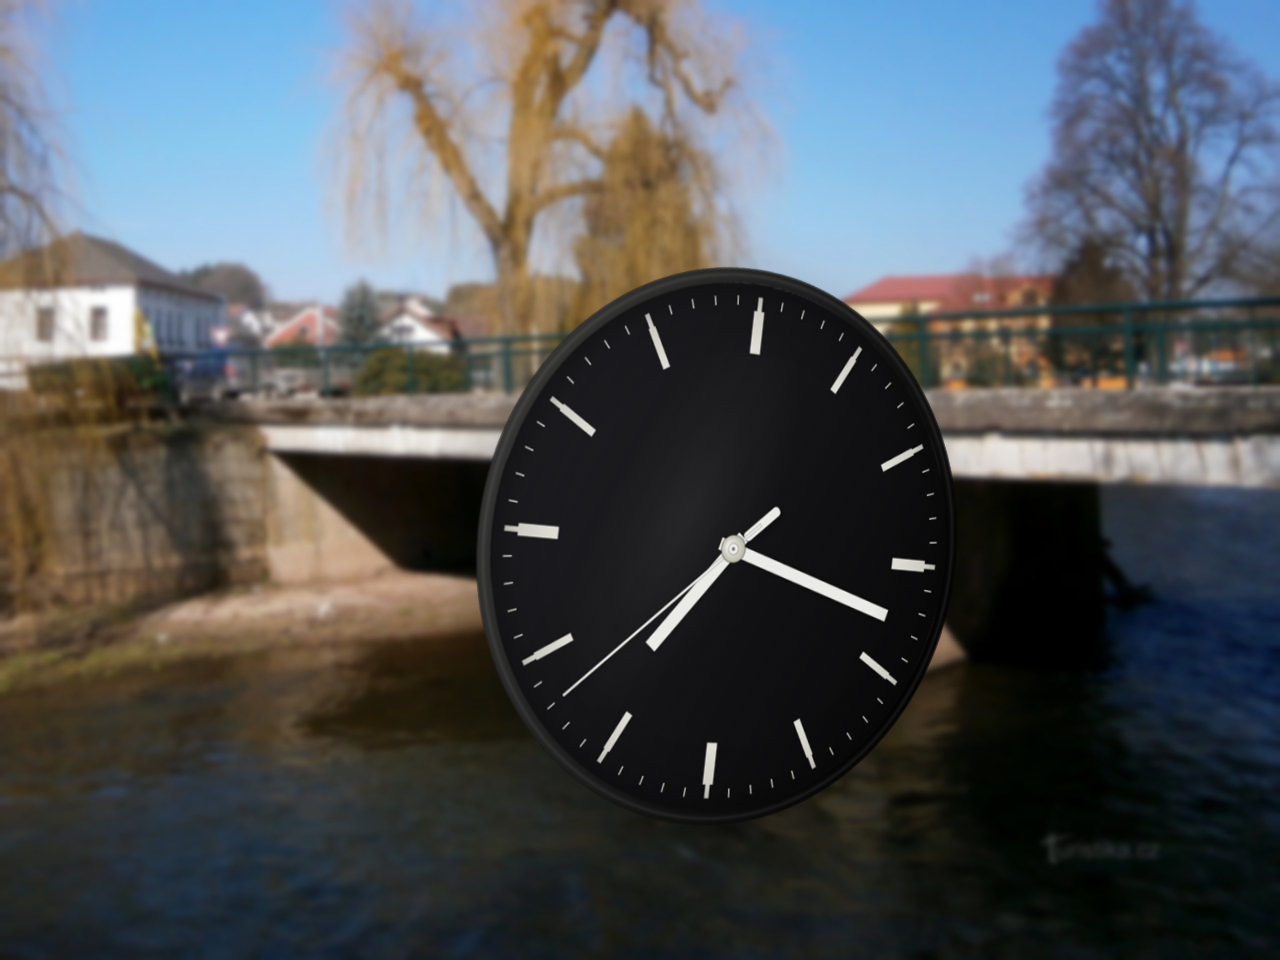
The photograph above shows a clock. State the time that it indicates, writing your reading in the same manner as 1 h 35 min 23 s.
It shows 7 h 17 min 38 s
